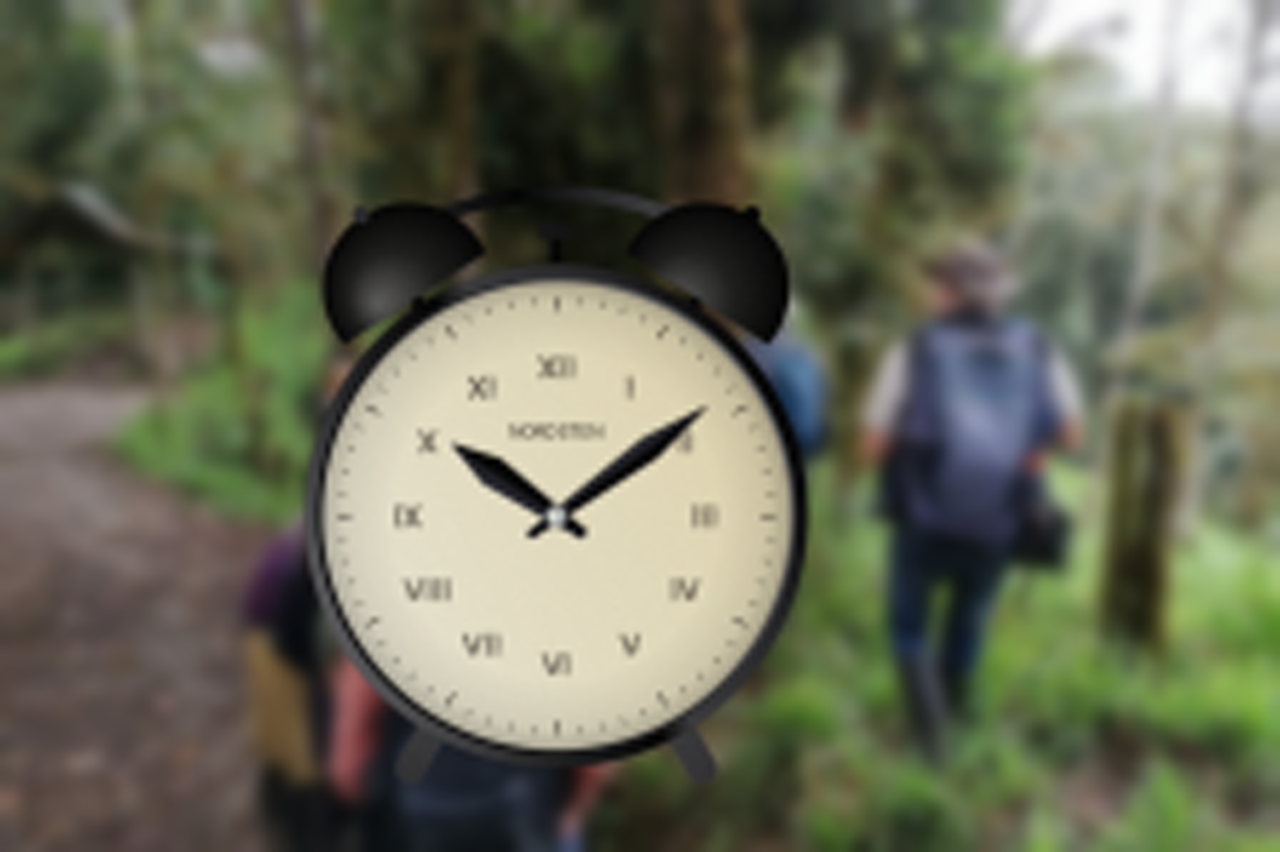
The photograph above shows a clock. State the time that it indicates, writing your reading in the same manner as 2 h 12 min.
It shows 10 h 09 min
